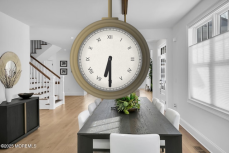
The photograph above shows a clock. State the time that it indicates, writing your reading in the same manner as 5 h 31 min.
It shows 6 h 30 min
